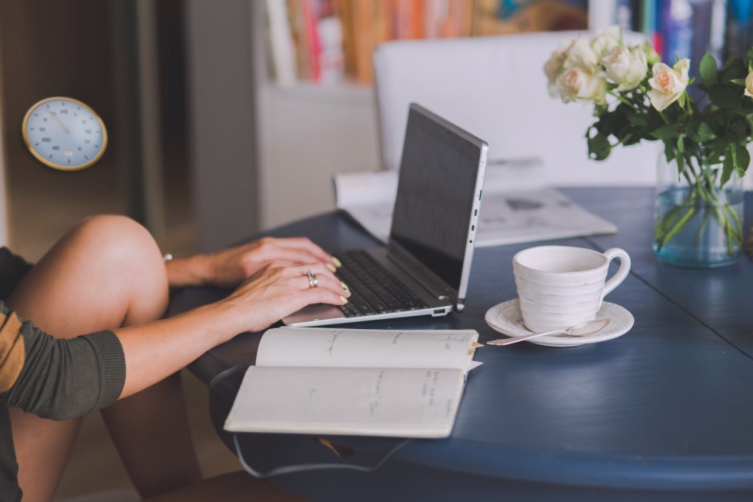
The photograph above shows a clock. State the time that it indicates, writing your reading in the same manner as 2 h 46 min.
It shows 10 h 54 min
